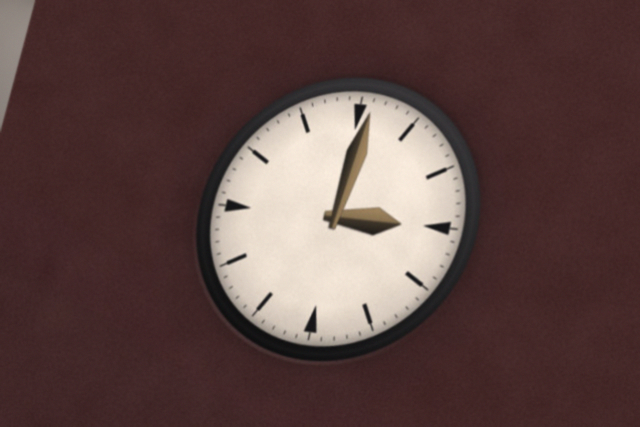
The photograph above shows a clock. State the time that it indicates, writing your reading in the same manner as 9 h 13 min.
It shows 3 h 01 min
